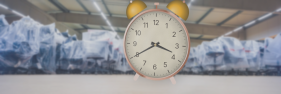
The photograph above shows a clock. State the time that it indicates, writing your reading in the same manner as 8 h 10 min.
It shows 3 h 40 min
